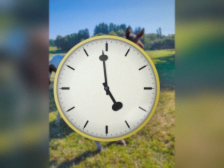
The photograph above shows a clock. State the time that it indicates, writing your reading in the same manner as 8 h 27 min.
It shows 4 h 59 min
